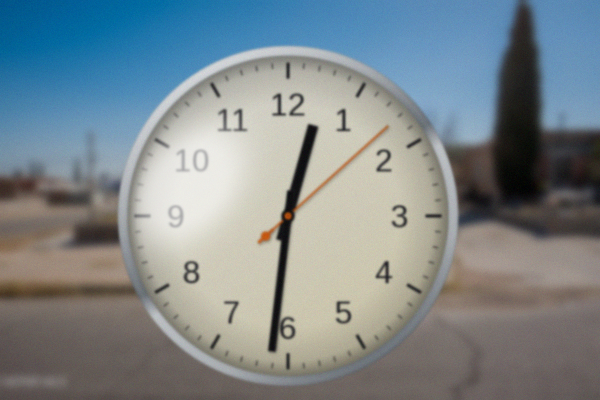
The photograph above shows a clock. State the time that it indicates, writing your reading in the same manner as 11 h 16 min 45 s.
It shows 12 h 31 min 08 s
